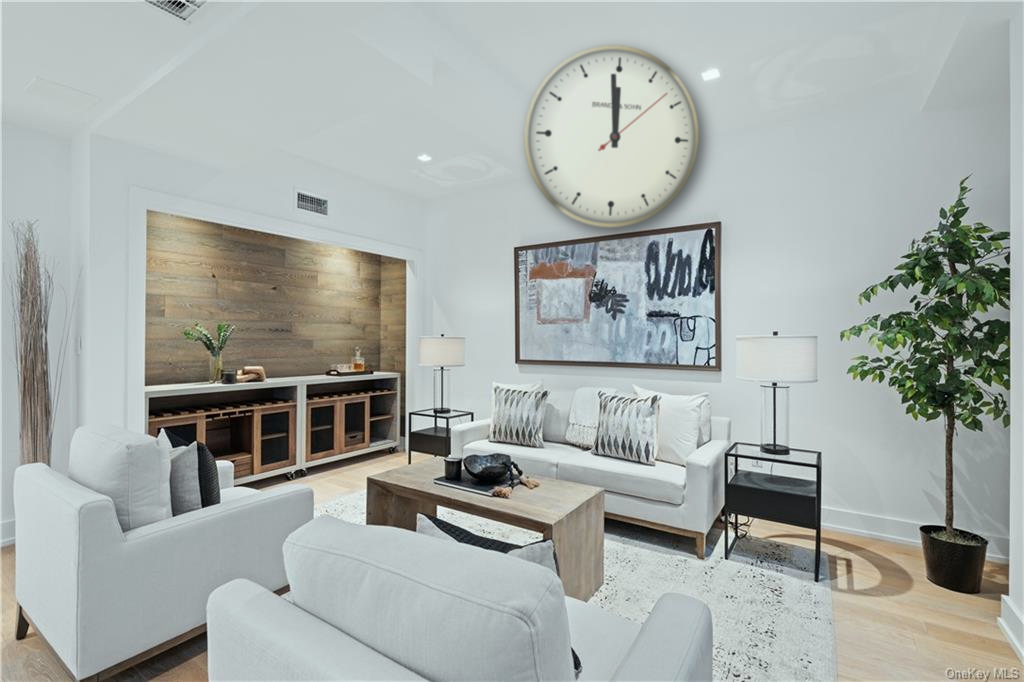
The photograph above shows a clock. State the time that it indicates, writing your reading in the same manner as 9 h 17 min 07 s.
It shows 11 h 59 min 08 s
